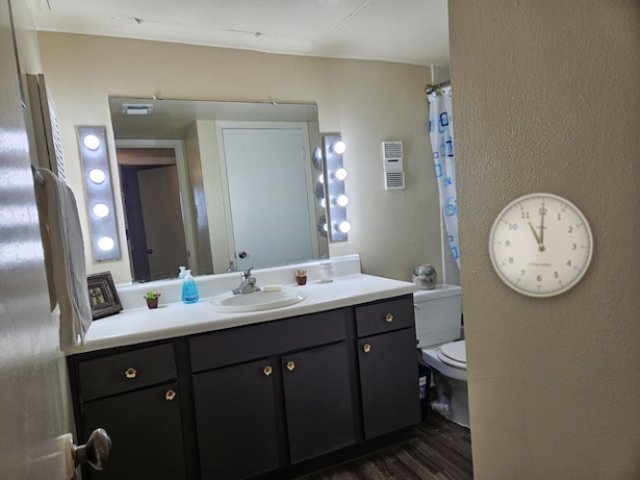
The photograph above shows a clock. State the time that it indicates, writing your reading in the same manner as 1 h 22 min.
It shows 11 h 00 min
